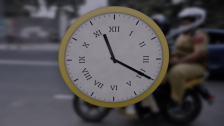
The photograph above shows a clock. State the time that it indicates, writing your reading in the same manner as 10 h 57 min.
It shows 11 h 20 min
